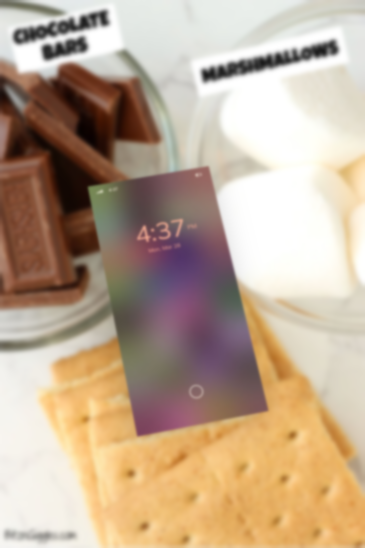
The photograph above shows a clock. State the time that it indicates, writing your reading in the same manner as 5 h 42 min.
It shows 4 h 37 min
